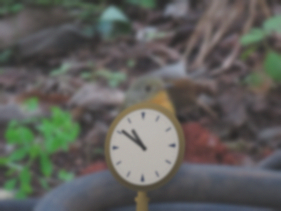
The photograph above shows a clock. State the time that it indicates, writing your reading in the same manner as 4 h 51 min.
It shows 10 h 51 min
